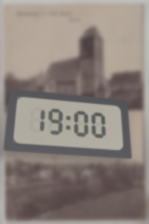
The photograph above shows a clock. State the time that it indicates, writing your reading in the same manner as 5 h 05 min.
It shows 19 h 00 min
